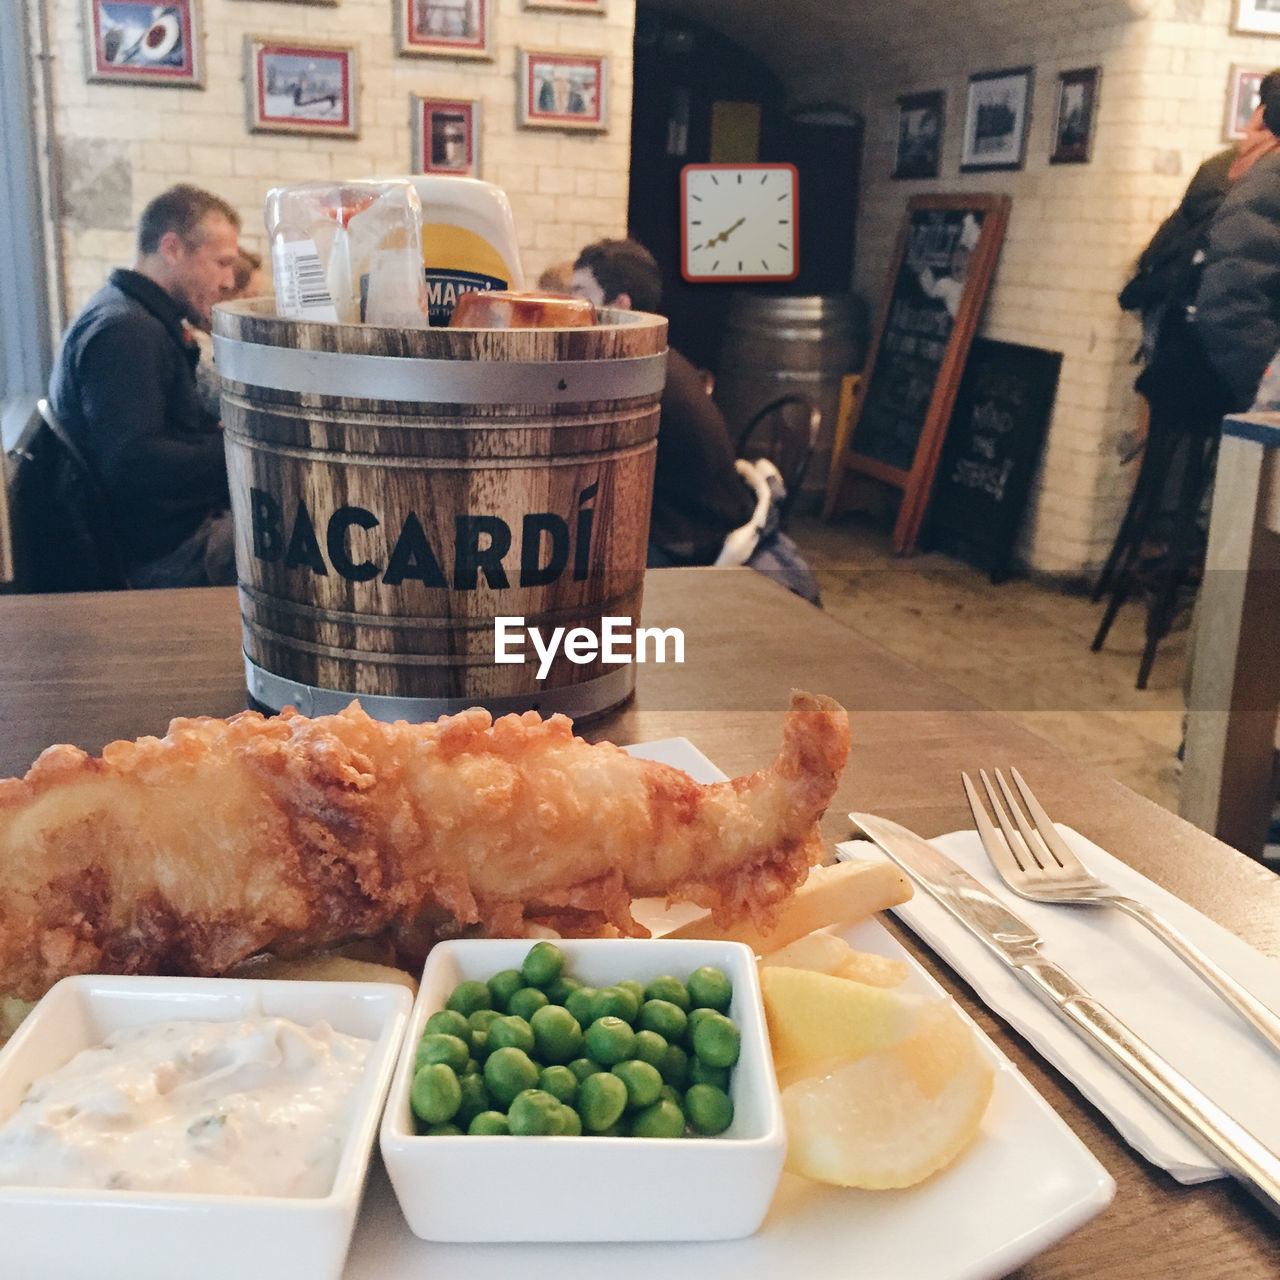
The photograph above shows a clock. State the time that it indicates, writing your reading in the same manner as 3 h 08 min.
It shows 7 h 39 min
